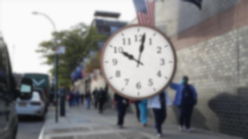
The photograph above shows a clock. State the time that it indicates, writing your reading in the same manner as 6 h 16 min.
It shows 10 h 02 min
